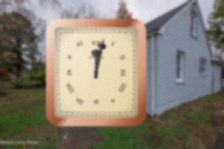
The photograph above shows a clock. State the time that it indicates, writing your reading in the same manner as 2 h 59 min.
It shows 12 h 02 min
